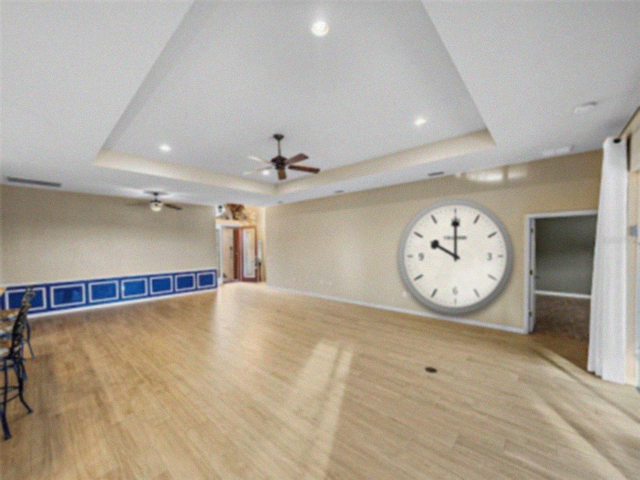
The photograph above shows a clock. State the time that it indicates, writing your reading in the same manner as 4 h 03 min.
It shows 10 h 00 min
